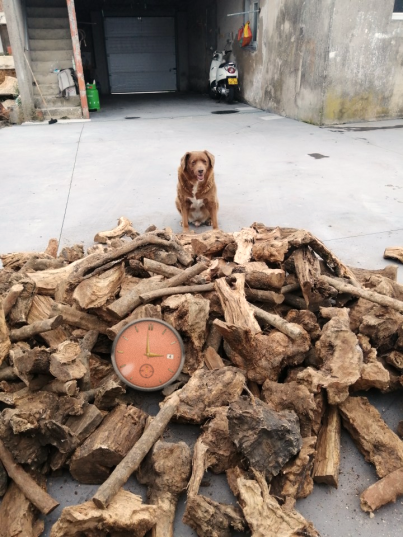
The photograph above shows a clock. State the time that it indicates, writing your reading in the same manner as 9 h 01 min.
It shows 2 h 59 min
